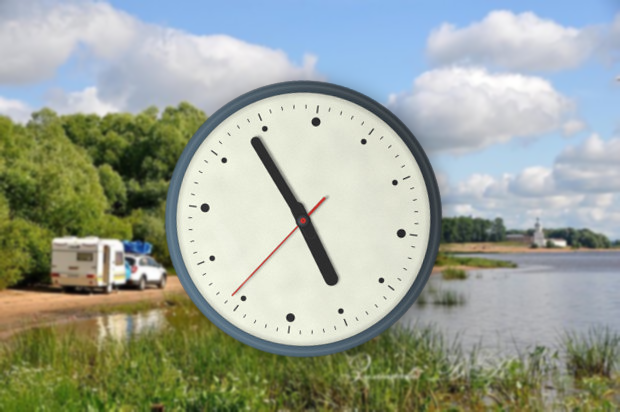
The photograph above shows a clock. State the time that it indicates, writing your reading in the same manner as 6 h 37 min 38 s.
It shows 4 h 53 min 36 s
